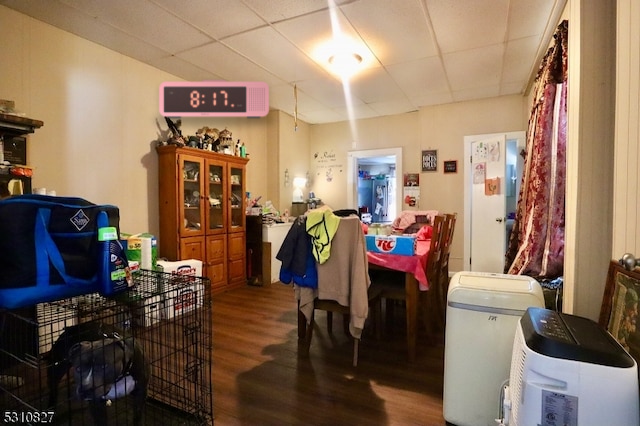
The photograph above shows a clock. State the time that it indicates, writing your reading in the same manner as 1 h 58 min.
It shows 8 h 17 min
